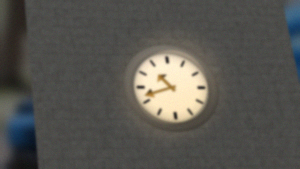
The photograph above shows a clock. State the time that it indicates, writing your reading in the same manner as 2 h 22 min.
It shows 10 h 42 min
